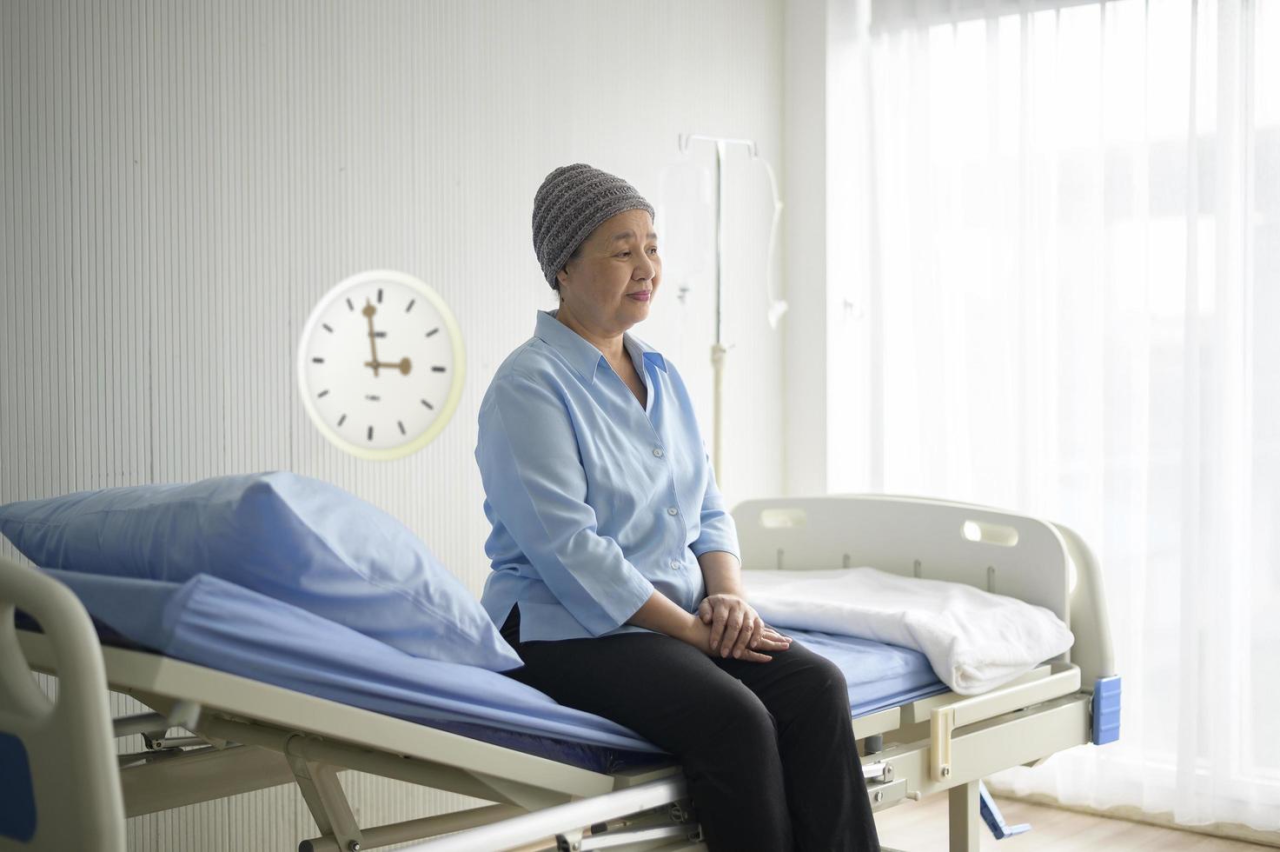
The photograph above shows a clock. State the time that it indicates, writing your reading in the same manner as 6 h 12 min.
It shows 2 h 58 min
